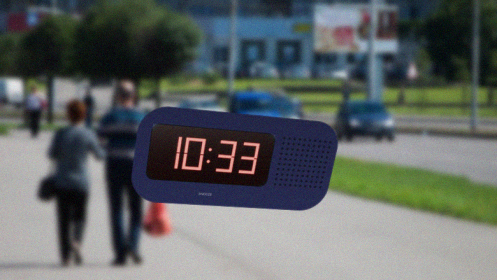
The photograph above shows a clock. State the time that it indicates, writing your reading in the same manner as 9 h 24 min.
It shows 10 h 33 min
